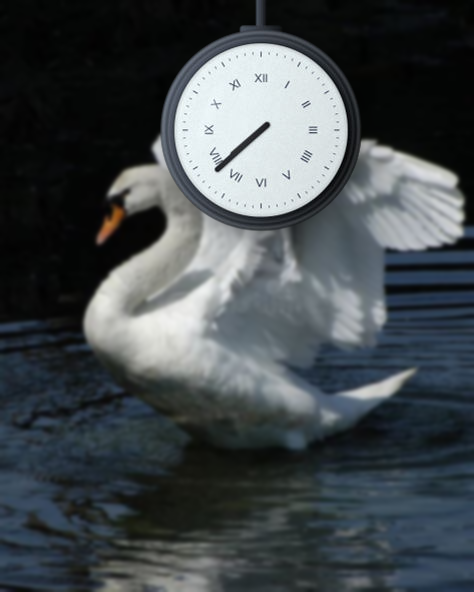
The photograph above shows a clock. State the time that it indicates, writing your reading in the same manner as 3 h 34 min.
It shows 7 h 38 min
